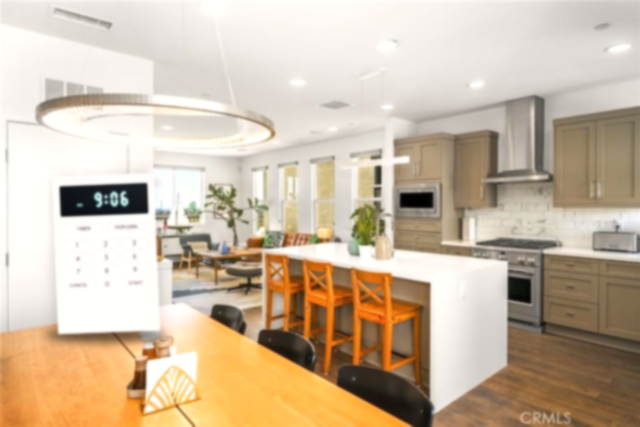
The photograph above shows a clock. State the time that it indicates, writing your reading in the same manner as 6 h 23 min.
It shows 9 h 06 min
